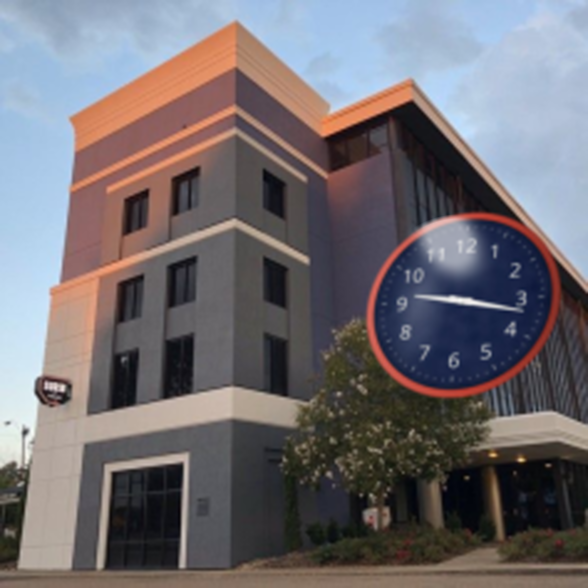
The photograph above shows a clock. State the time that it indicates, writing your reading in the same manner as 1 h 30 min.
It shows 9 h 17 min
